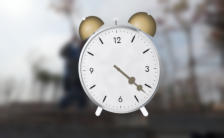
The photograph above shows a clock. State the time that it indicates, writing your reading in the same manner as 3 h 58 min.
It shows 4 h 22 min
